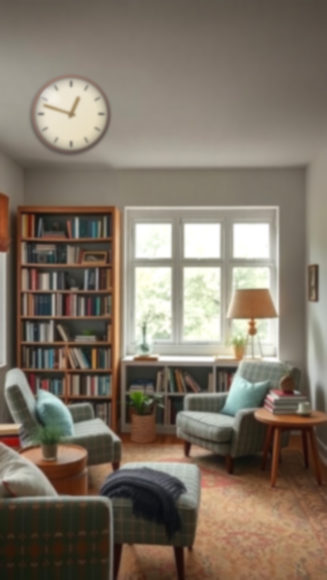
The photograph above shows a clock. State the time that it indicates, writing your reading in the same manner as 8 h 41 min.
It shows 12 h 48 min
